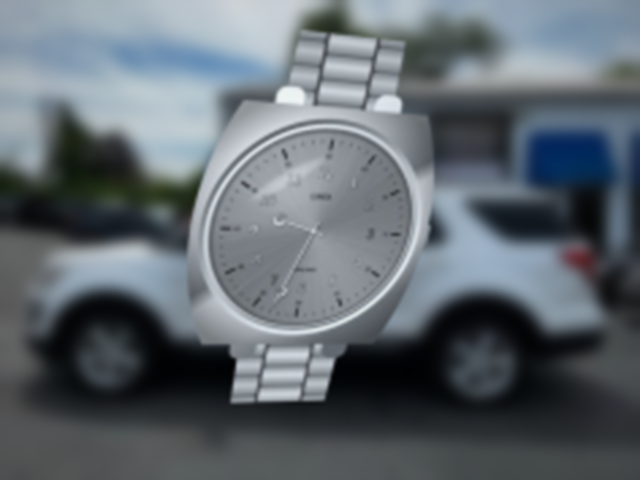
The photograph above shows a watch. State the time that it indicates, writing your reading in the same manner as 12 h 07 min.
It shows 9 h 33 min
